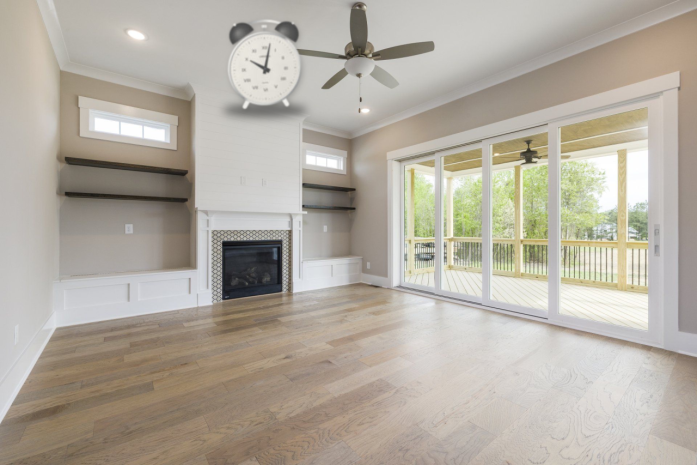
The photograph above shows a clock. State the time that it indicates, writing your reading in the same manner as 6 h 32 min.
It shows 10 h 02 min
